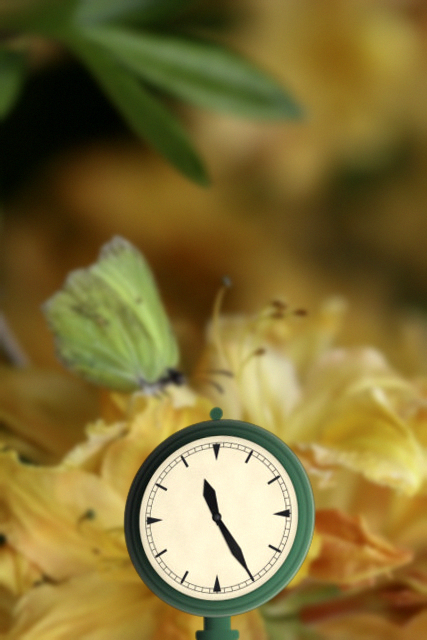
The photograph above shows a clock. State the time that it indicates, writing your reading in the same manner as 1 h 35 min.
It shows 11 h 25 min
